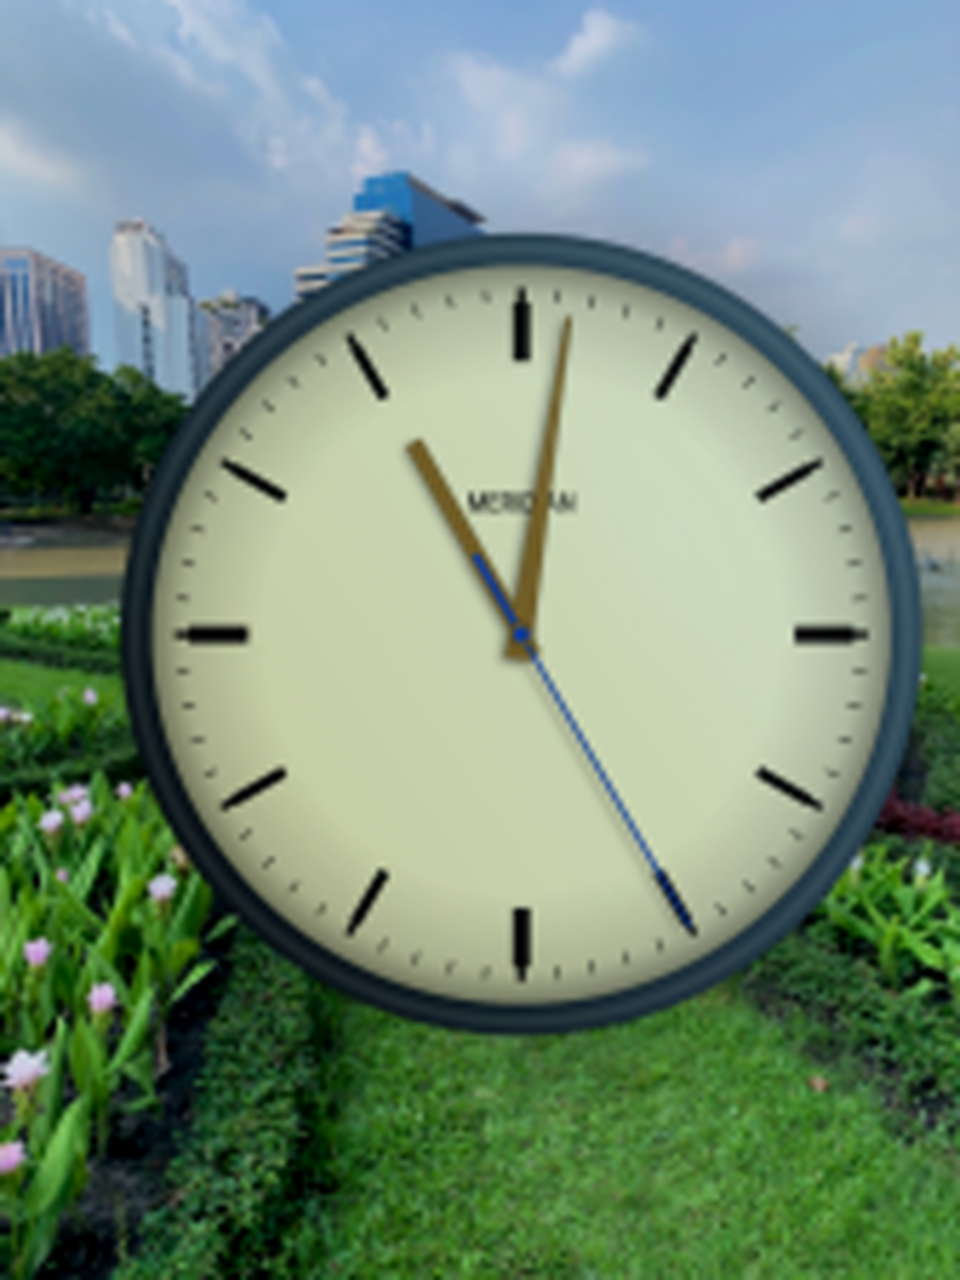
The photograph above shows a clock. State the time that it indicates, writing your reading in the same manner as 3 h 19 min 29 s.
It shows 11 h 01 min 25 s
